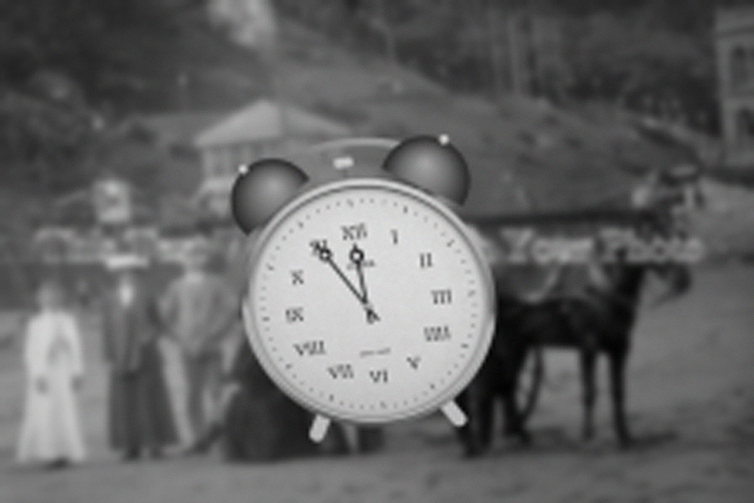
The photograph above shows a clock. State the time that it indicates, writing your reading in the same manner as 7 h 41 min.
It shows 11 h 55 min
